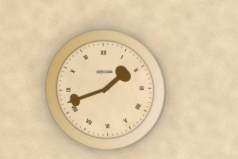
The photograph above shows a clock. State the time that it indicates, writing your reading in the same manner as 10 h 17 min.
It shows 1 h 42 min
